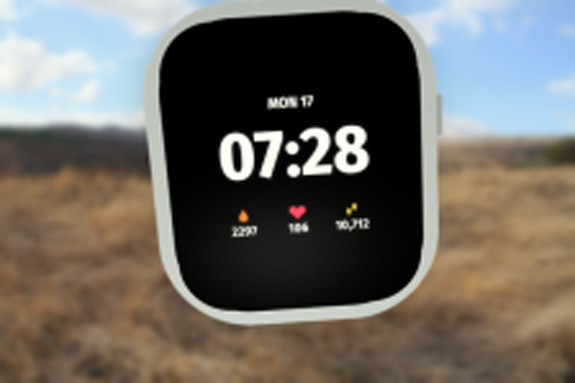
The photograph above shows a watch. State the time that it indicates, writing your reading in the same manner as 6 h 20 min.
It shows 7 h 28 min
